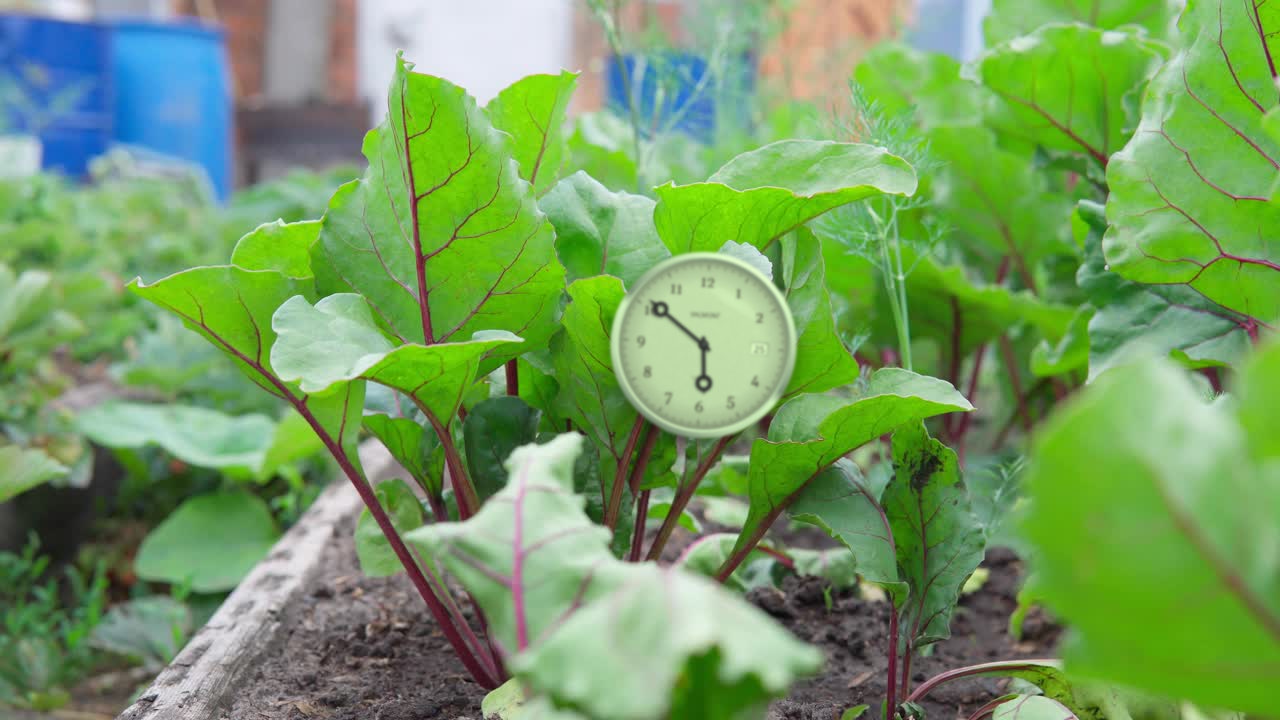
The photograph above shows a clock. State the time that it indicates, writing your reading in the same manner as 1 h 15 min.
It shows 5 h 51 min
